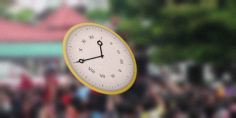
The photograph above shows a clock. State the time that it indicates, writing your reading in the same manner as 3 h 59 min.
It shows 12 h 45 min
